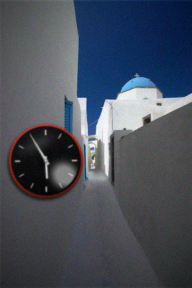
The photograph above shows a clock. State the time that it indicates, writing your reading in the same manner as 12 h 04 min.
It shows 5 h 55 min
